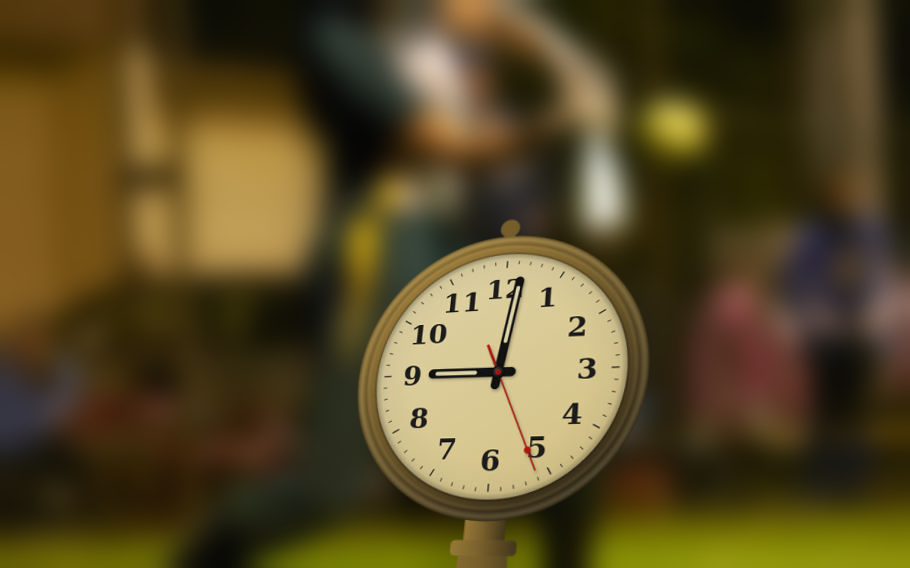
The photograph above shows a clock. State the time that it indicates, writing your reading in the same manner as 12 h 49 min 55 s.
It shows 9 h 01 min 26 s
